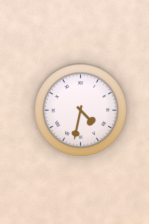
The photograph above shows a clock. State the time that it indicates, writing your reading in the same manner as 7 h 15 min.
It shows 4 h 32 min
